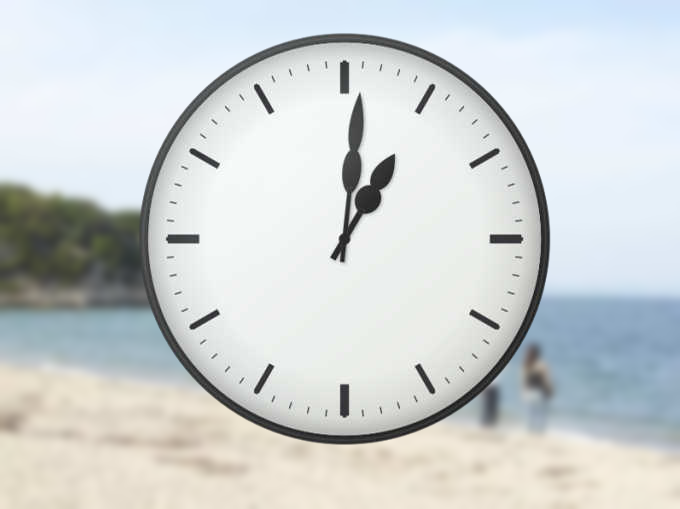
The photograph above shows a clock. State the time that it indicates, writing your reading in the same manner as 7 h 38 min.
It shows 1 h 01 min
